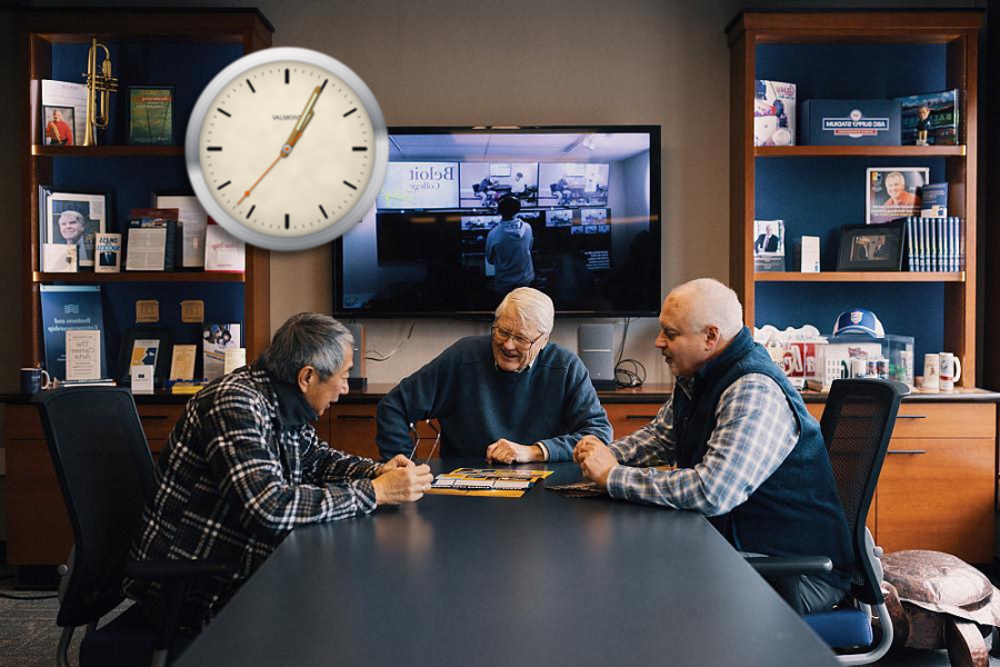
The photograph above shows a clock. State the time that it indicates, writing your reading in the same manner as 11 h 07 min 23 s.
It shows 1 h 04 min 37 s
